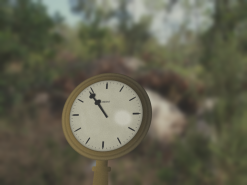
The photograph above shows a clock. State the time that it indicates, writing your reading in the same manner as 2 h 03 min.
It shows 10 h 54 min
